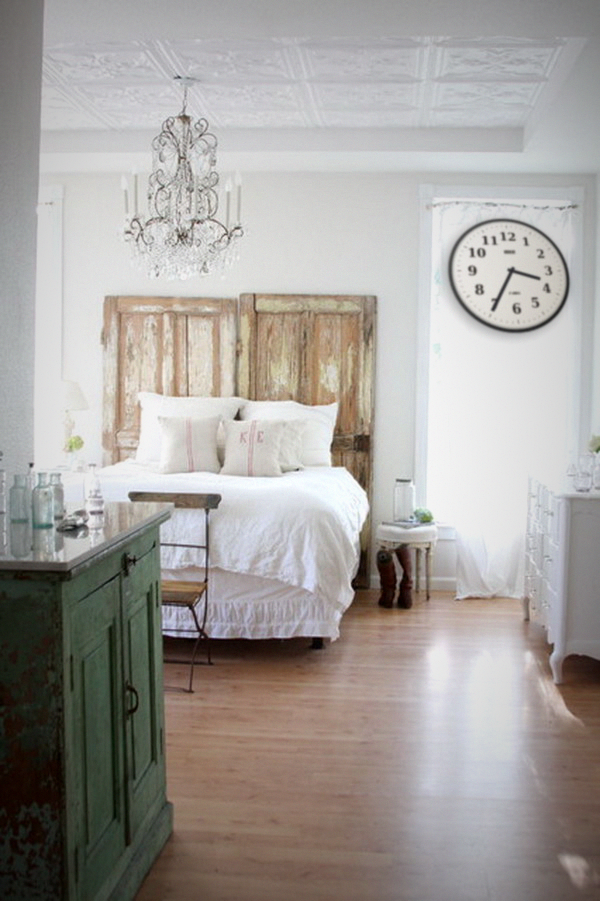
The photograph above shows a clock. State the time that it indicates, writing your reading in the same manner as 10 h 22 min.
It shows 3 h 35 min
